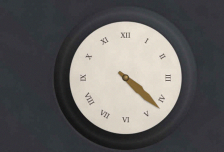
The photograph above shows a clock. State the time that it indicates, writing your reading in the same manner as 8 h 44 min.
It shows 4 h 22 min
